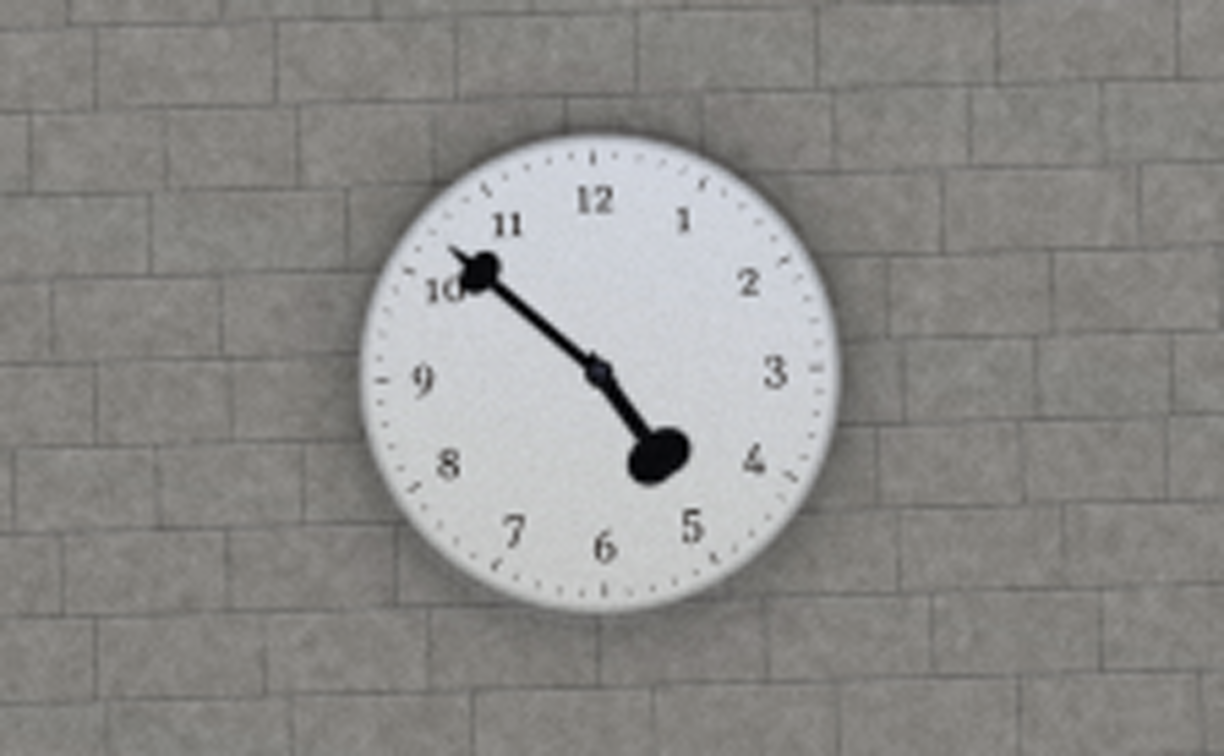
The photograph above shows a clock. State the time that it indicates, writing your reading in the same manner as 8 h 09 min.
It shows 4 h 52 min
